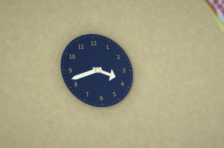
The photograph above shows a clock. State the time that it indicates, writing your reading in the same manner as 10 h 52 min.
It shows 3 h 42 min
